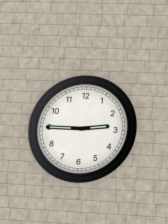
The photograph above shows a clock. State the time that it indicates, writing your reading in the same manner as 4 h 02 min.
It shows 2 h 45 min
